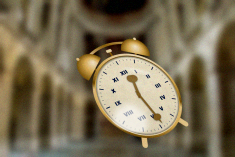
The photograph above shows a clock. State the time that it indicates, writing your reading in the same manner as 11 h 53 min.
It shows 12 h 29 min
